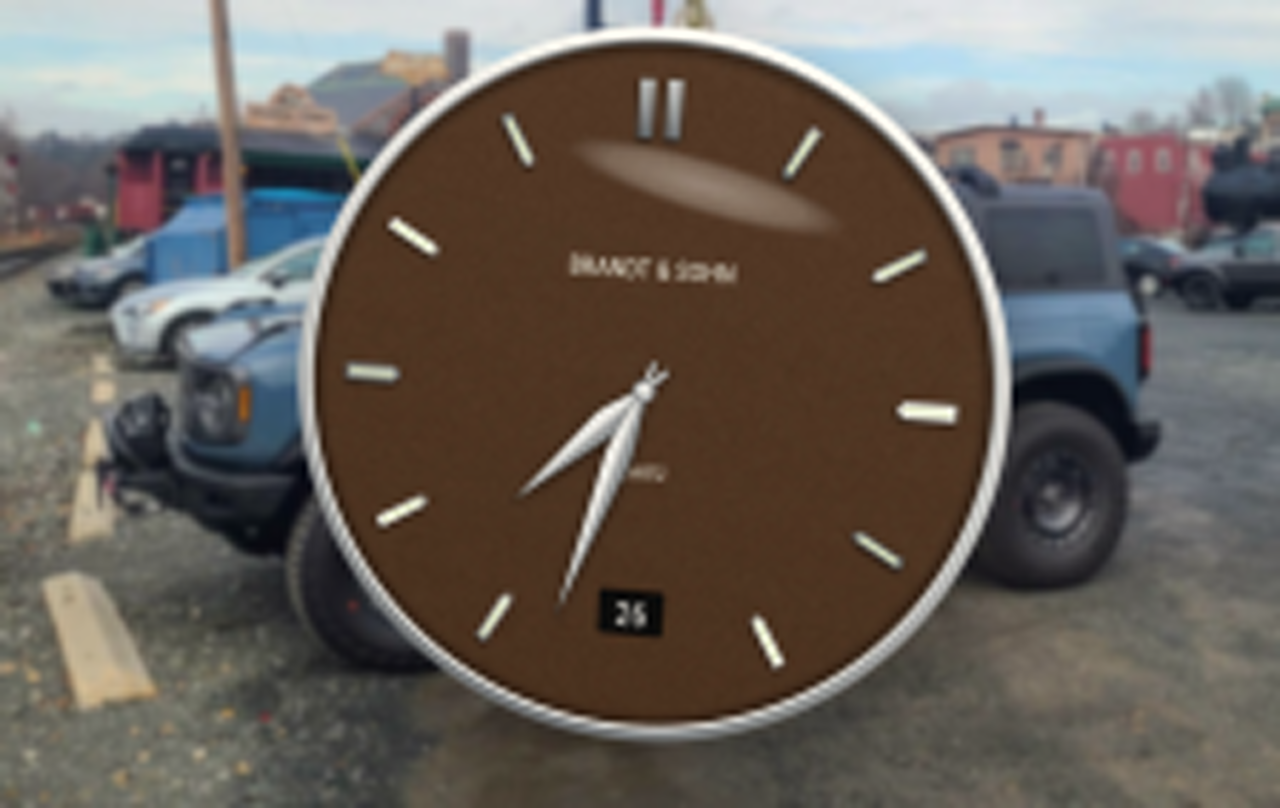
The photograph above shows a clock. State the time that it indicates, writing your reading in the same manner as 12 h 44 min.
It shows 7 h 33 min
